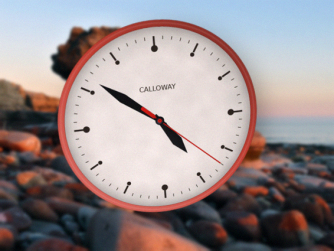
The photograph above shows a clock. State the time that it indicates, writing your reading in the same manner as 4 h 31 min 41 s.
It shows 4 h 51 min 22 s
